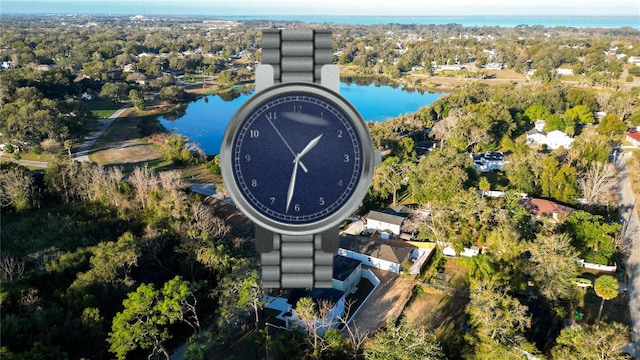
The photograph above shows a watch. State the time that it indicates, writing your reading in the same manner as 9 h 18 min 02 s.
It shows 1 h 31 min 54 s
